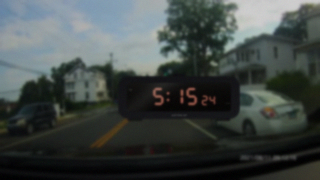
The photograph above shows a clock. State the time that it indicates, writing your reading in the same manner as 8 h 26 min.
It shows 5 h 15 min
